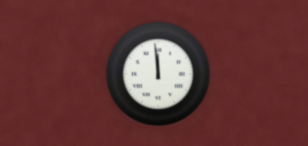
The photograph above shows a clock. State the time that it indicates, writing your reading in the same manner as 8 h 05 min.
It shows 11 h 59 min
